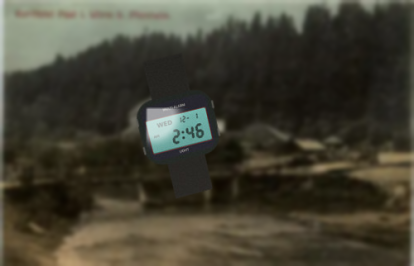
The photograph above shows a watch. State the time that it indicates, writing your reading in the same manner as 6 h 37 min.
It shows 2 h 46 min
